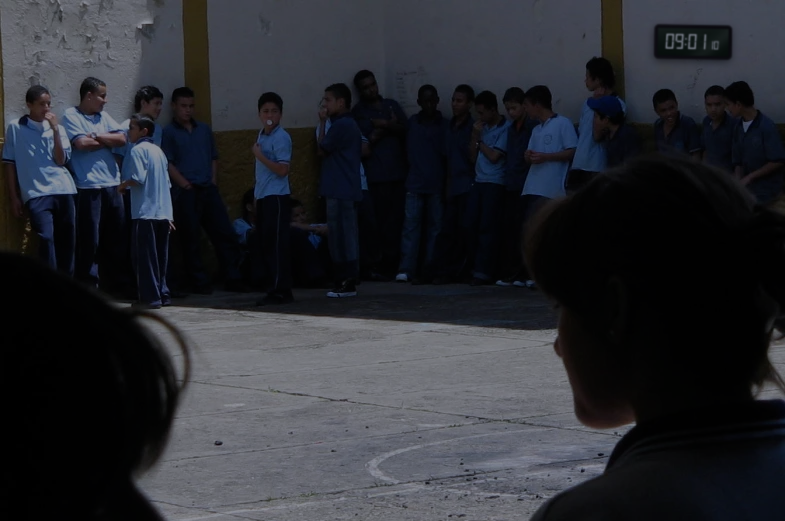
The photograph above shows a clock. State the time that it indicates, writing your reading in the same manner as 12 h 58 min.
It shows 9 h 01 min
